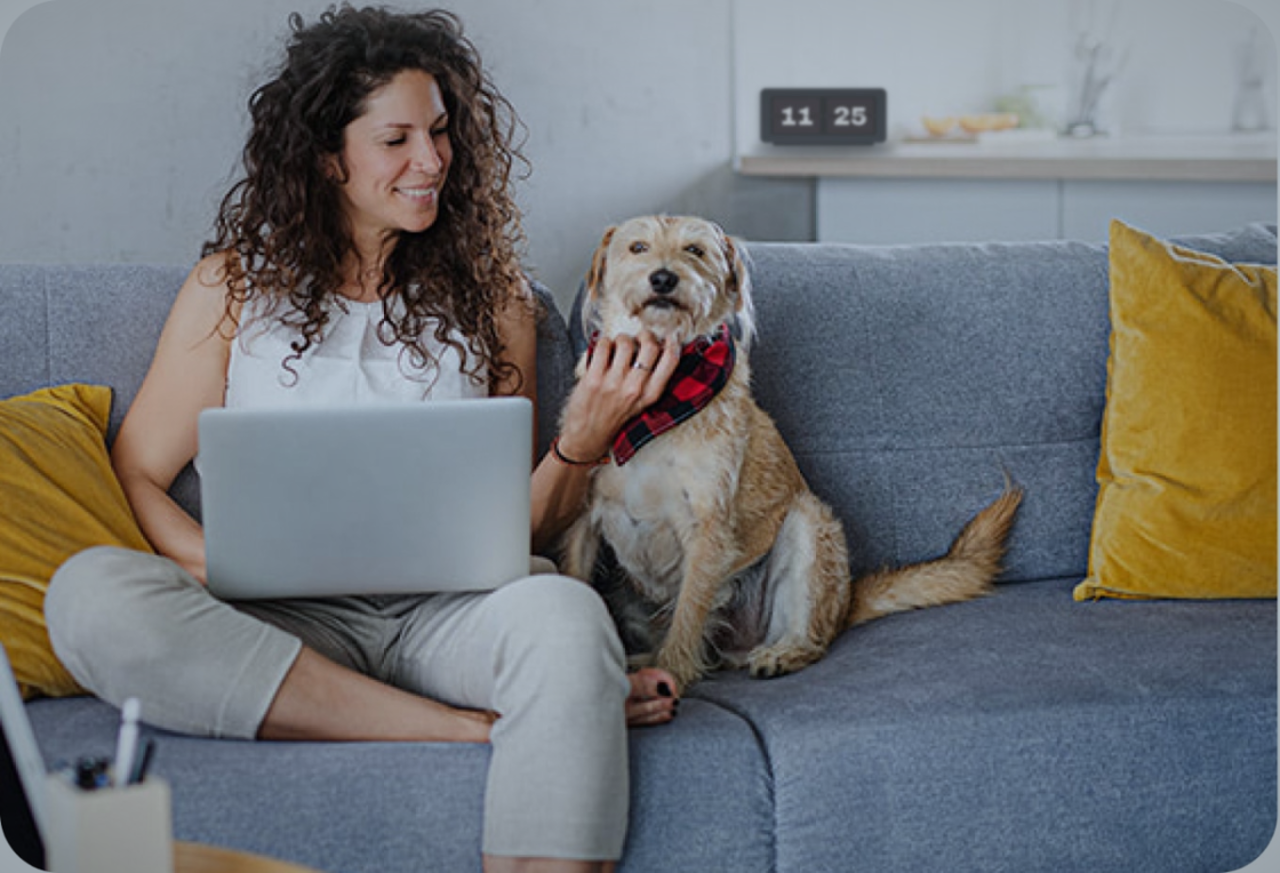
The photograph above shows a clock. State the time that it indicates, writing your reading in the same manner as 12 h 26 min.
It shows 11 h 25 min
